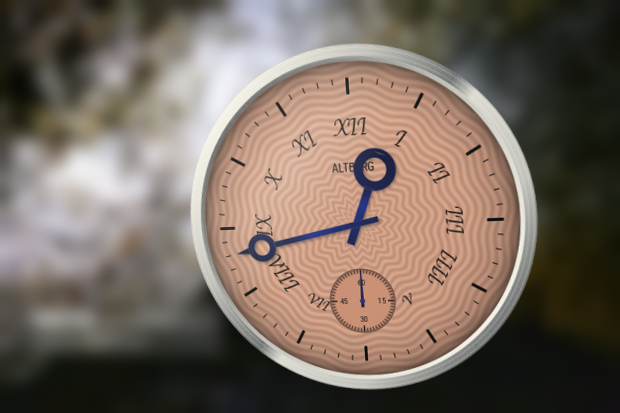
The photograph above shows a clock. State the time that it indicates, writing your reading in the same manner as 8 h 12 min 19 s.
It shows 12 h 43 min 00 s
